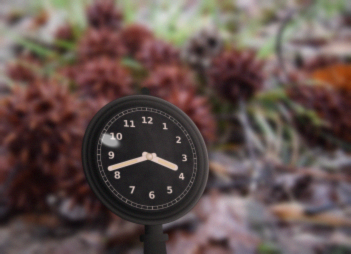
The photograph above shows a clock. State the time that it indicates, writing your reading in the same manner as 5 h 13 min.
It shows 3 h 42 min
